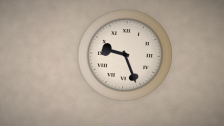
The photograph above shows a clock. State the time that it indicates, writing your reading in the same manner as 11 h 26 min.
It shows 9 h 26 min
